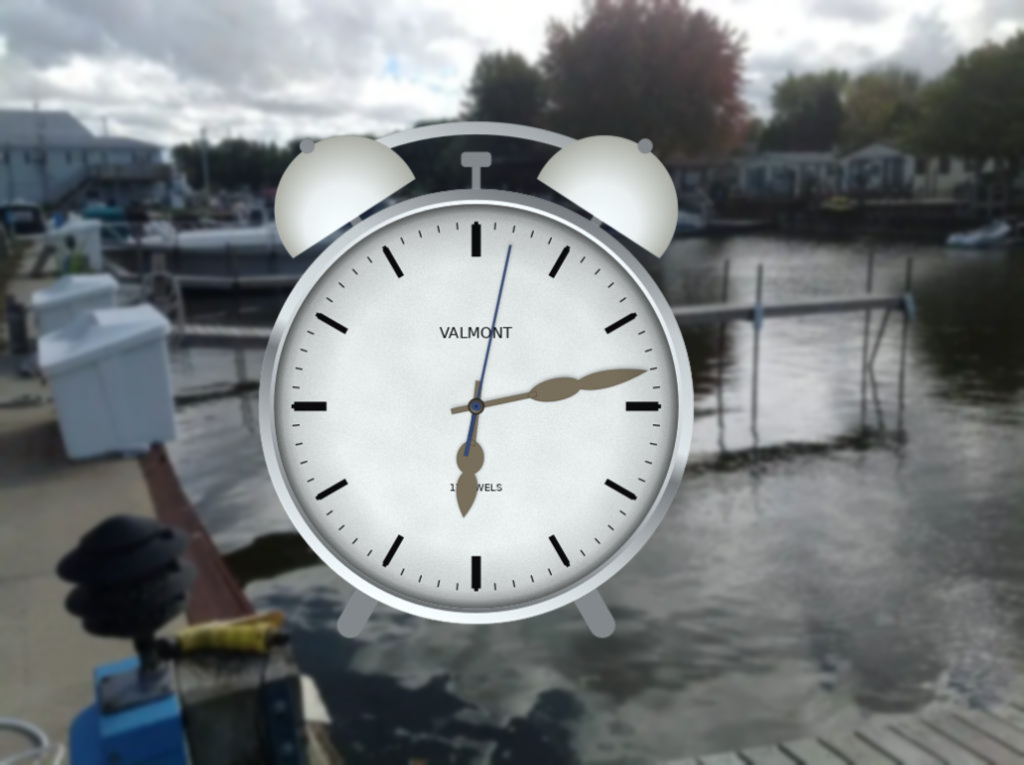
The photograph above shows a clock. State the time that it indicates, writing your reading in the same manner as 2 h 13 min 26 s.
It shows 6 h 13 min 02 s
